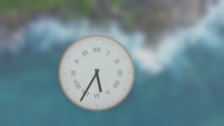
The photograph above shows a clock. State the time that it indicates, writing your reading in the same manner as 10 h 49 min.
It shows 5 h 35 min
